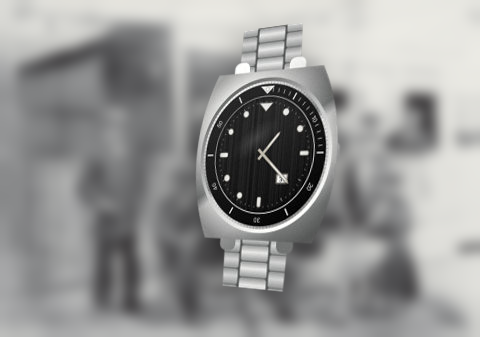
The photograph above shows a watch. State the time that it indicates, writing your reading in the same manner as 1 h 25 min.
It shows 1 h 22 min
